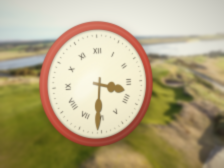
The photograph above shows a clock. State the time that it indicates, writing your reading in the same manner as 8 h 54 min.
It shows 3 h 31 min
